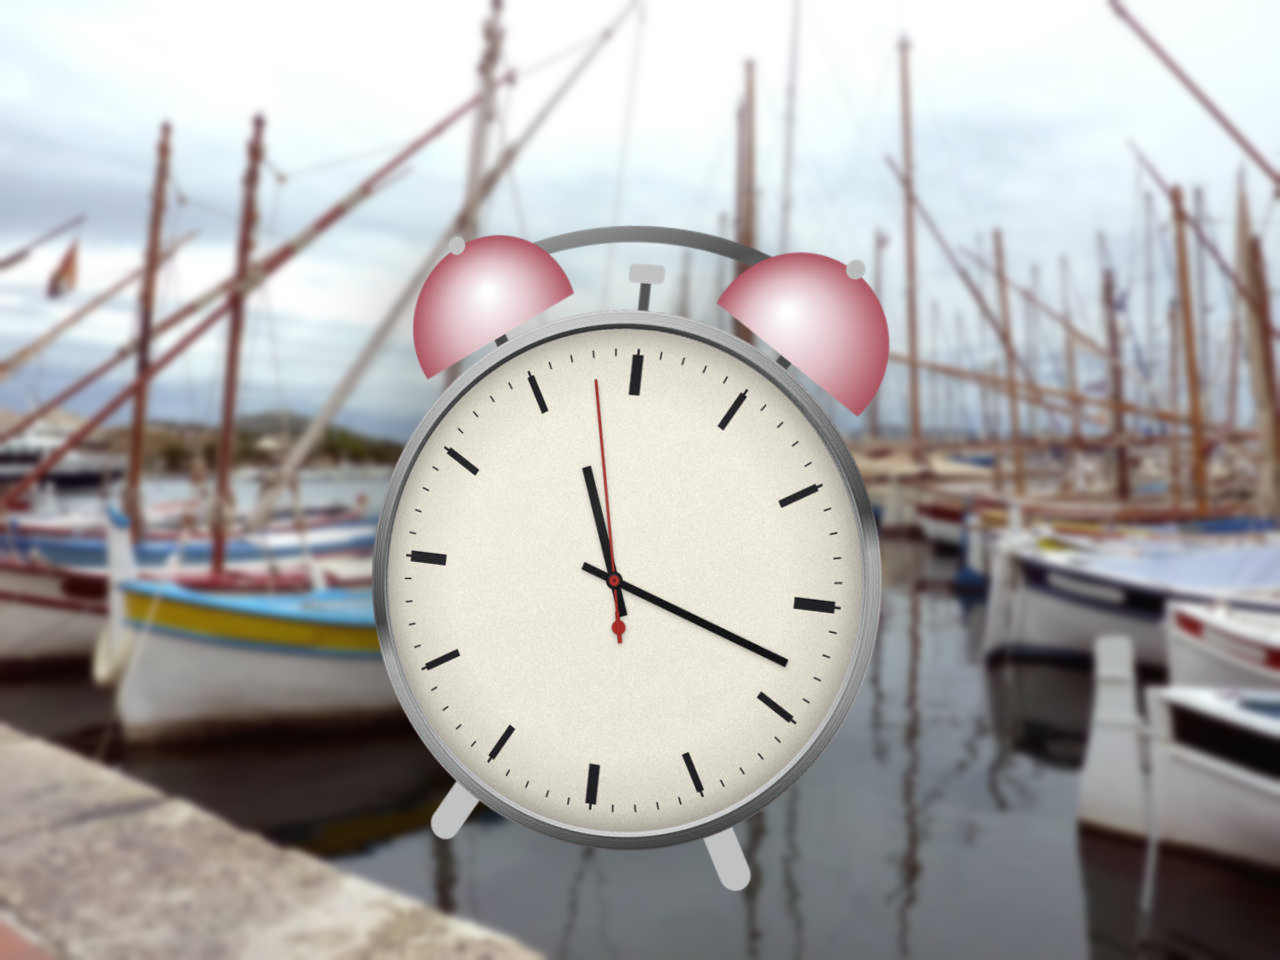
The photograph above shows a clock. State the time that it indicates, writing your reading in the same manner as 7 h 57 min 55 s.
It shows 11 h 17 min 58 s
